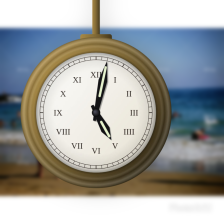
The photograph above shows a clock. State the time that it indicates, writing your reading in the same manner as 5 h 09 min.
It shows 5 h 02 min
